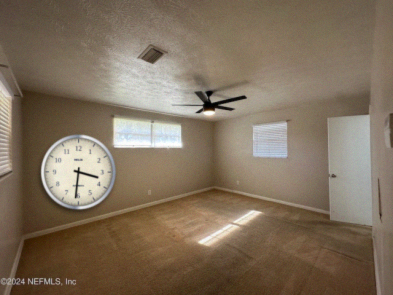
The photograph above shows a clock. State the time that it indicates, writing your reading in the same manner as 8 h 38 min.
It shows 3 h 31 min
